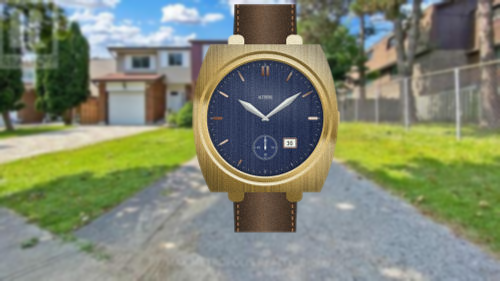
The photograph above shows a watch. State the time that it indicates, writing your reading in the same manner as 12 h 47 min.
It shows 10 h 09 min
